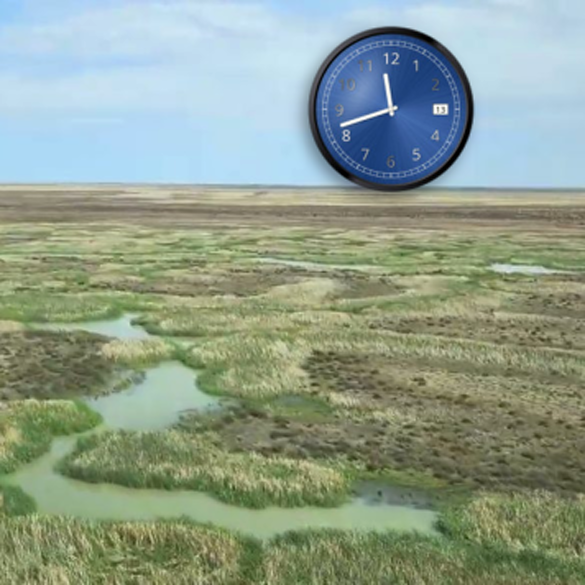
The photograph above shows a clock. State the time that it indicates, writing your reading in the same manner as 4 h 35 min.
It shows 11 h 42 min
